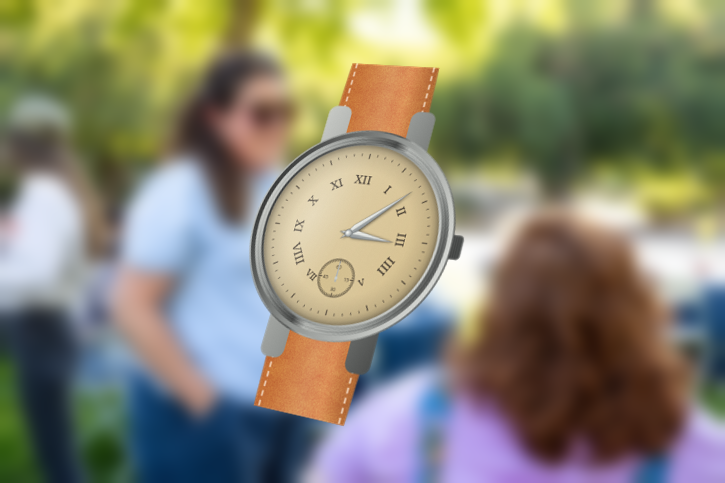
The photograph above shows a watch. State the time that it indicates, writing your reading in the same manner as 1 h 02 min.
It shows 3 h 08 min
